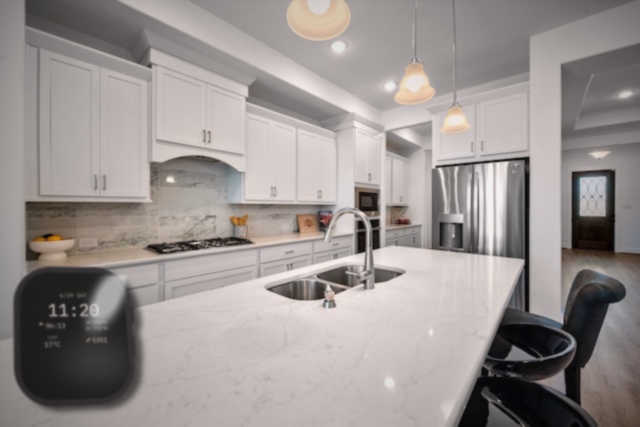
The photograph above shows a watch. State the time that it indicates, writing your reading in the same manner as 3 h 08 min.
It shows 11 h 20 min
